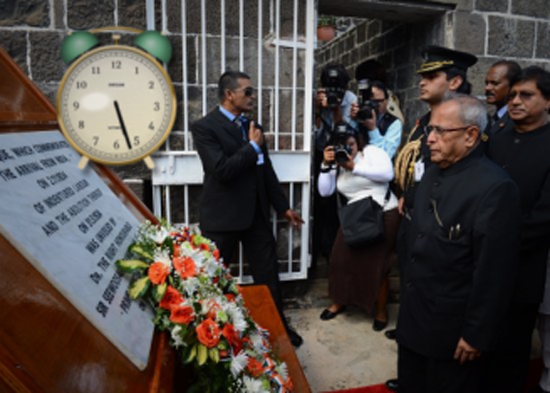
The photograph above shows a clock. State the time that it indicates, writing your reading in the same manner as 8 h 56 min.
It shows 5 h 27 min
